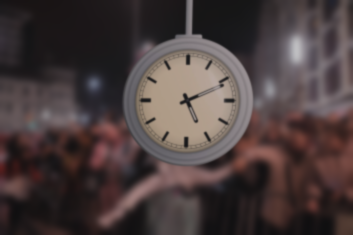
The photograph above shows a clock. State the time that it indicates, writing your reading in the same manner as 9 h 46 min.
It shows 5 h 11 min
